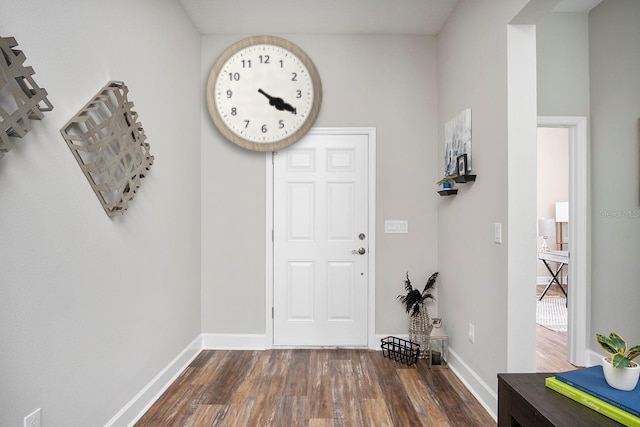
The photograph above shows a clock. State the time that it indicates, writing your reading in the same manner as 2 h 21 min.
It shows 4 h 20 min
